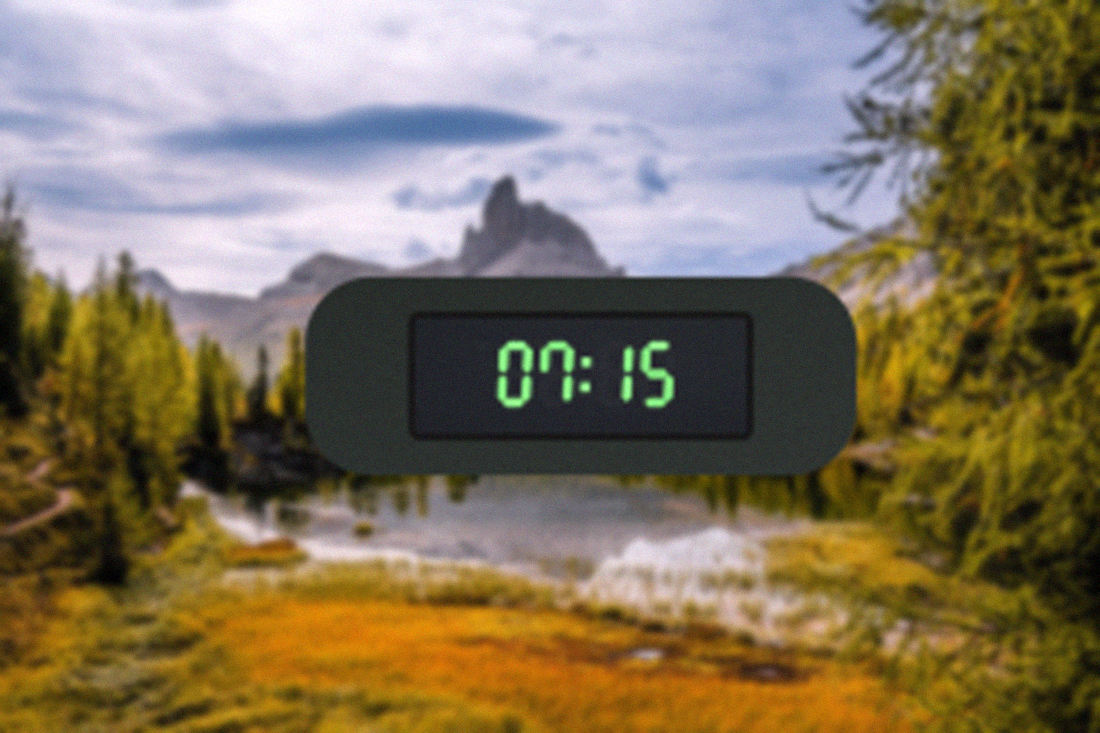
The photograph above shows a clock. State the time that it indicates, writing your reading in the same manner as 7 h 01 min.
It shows 7 h 15 min
